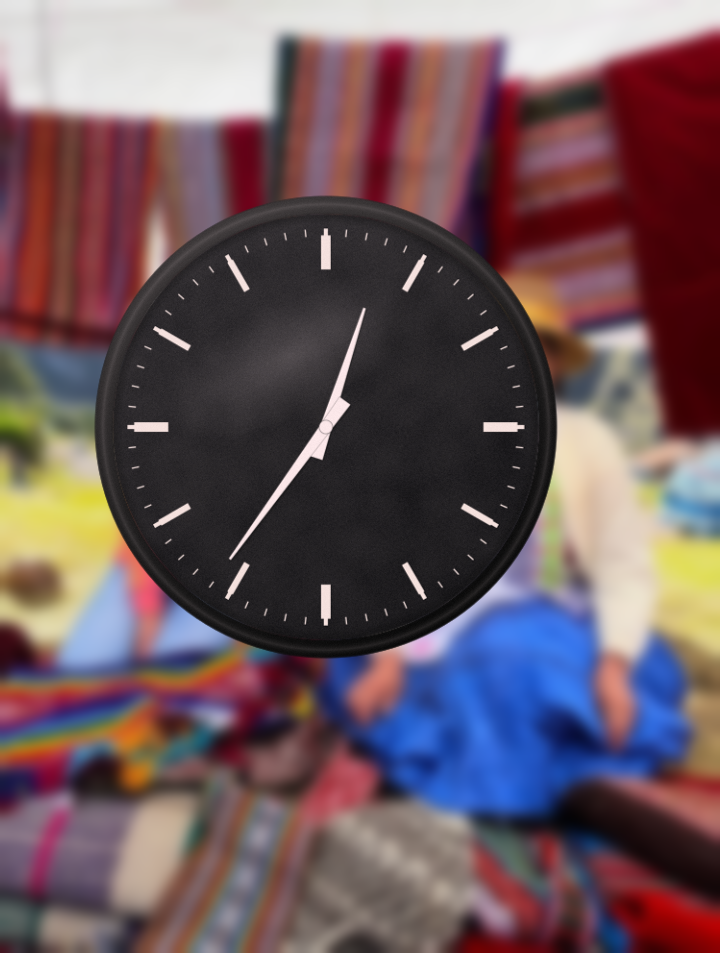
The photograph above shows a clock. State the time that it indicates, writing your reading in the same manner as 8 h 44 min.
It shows 12 h 36 min
